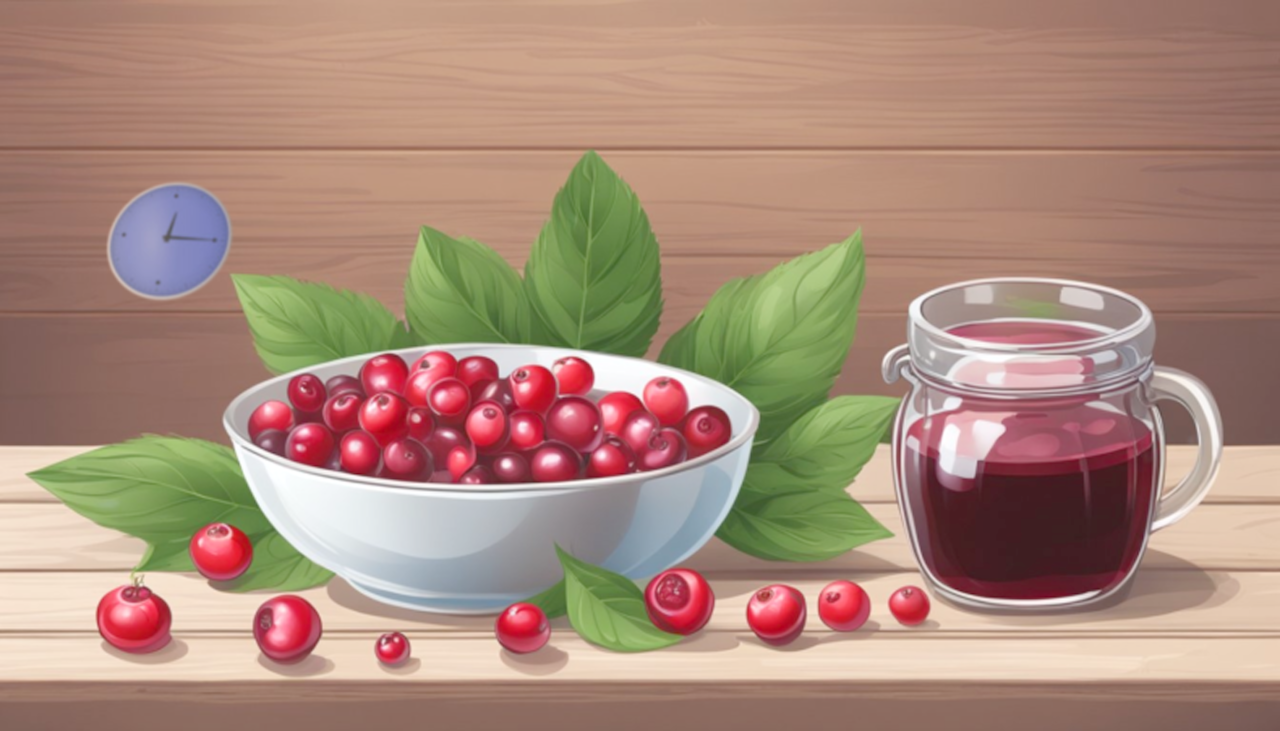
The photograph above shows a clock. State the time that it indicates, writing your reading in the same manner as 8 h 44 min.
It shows 12 h 15 min
